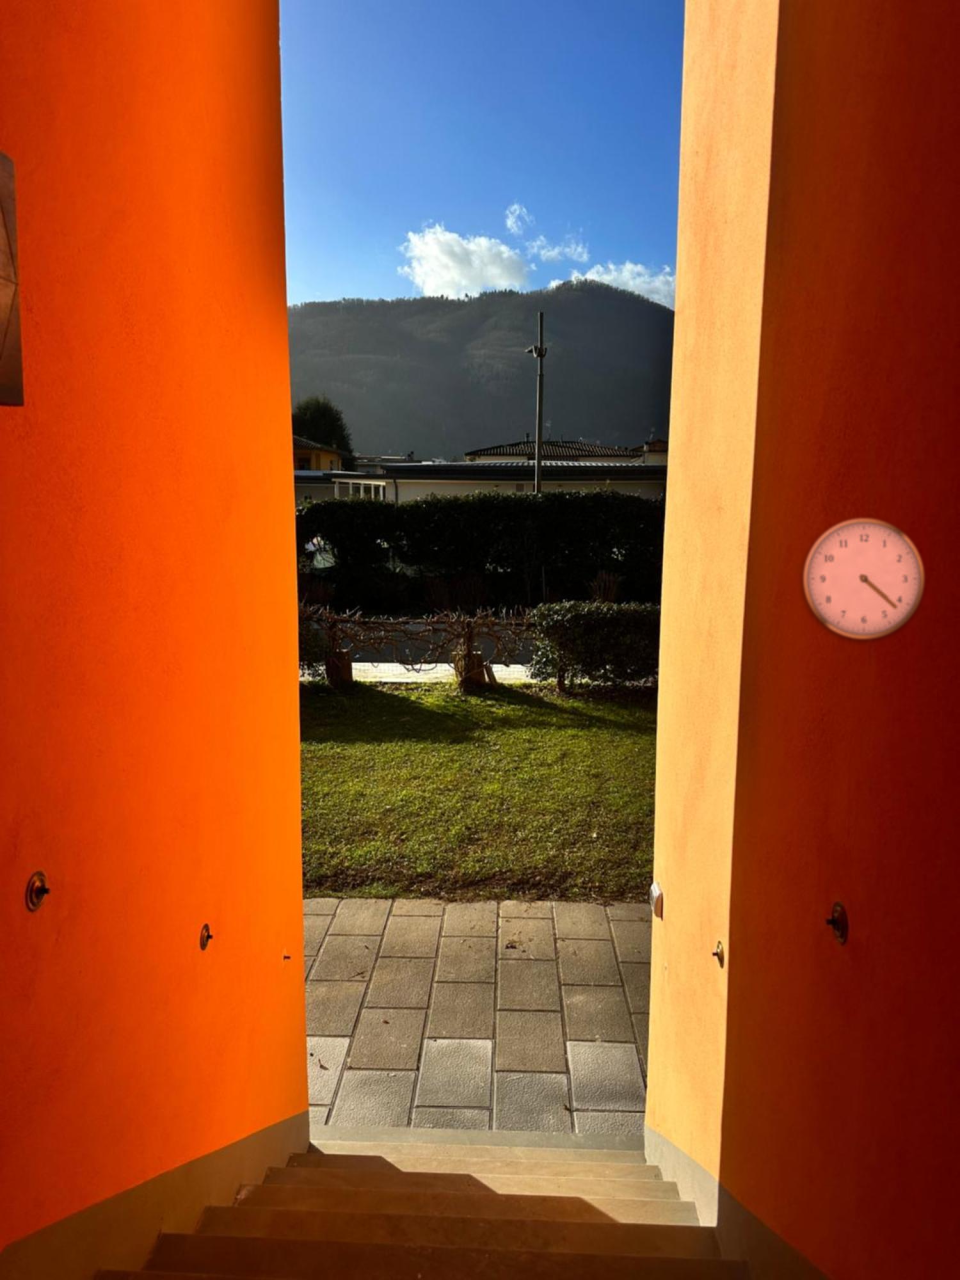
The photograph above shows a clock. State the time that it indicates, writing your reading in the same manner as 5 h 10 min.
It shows 4 h 22 min
